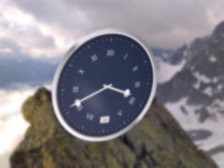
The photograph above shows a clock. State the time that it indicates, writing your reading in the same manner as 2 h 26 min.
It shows 3 h 41 min
